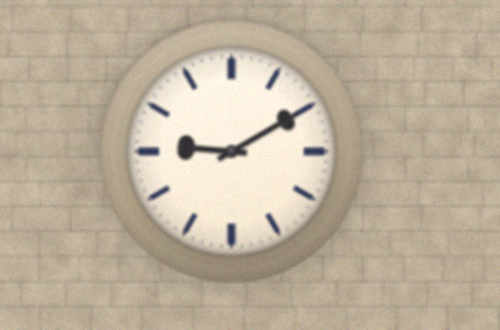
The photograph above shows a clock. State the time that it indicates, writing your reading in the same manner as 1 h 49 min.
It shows 9 h 10 min
